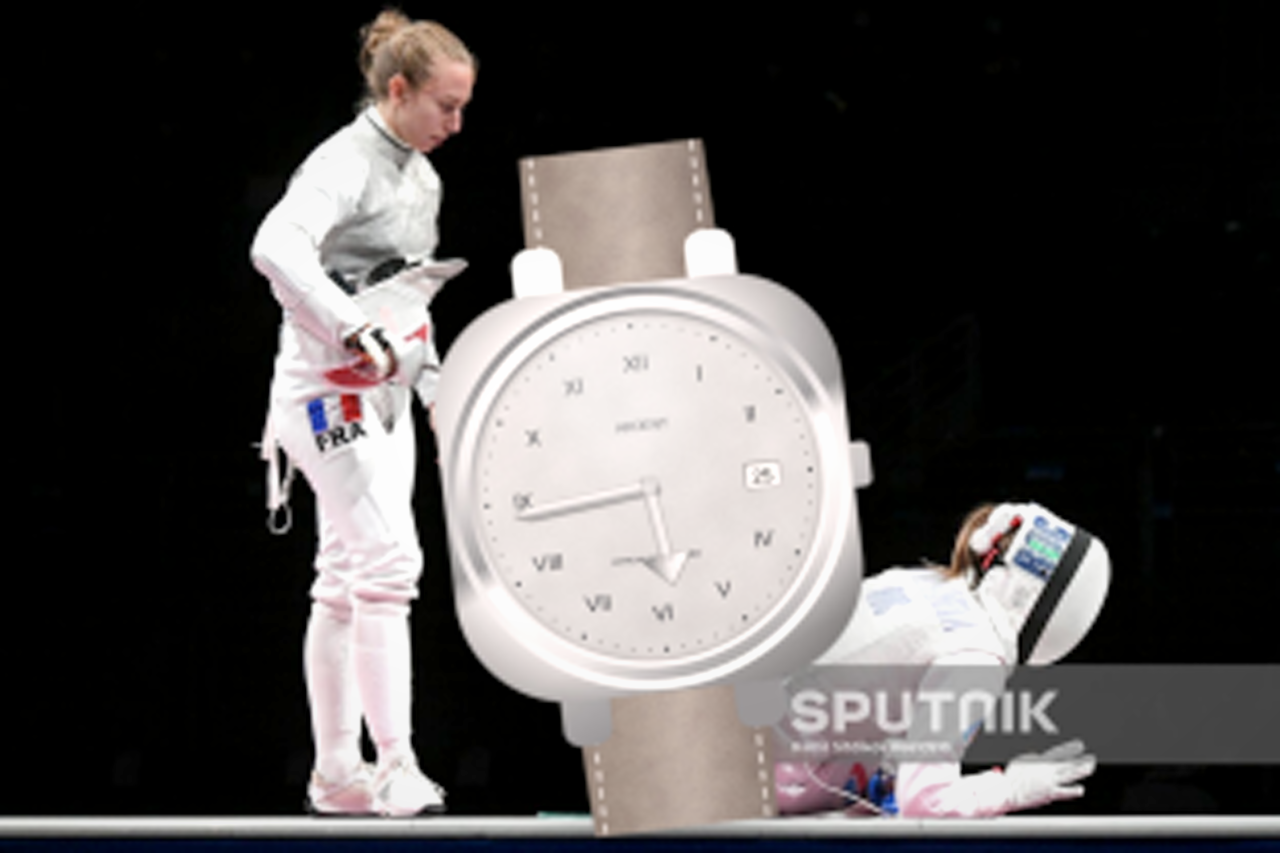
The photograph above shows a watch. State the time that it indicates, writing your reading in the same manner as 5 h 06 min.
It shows 5 h 44 min
